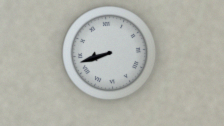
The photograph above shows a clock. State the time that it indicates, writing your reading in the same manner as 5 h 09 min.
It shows 8 h 43 min
